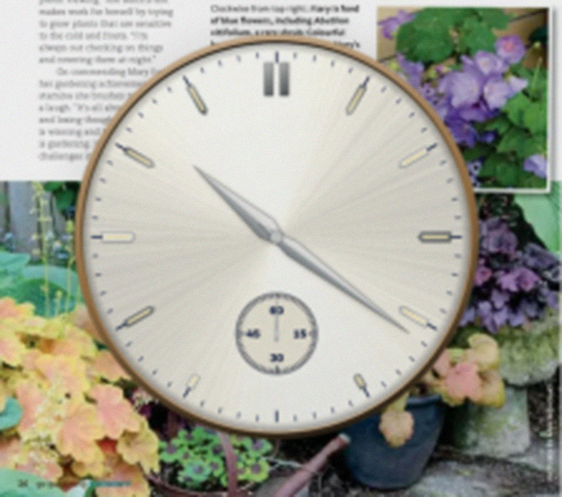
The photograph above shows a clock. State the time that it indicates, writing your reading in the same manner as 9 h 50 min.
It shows 10 h 21 min
